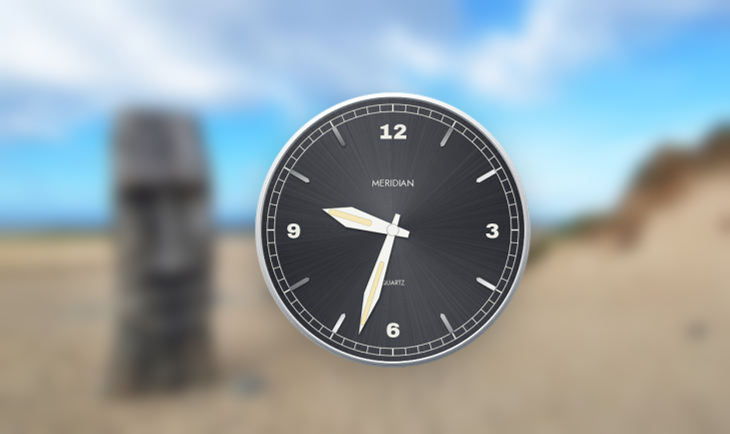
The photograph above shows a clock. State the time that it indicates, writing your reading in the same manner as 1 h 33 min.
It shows 9 h 33 min
